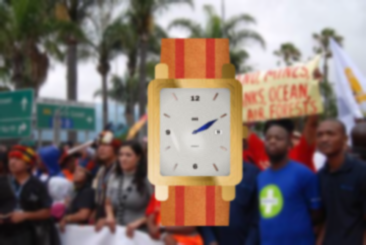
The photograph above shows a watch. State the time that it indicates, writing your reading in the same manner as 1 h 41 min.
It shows 2 h 10 min
